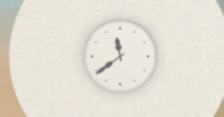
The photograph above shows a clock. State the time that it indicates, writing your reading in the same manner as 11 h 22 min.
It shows 11 h 39 min
